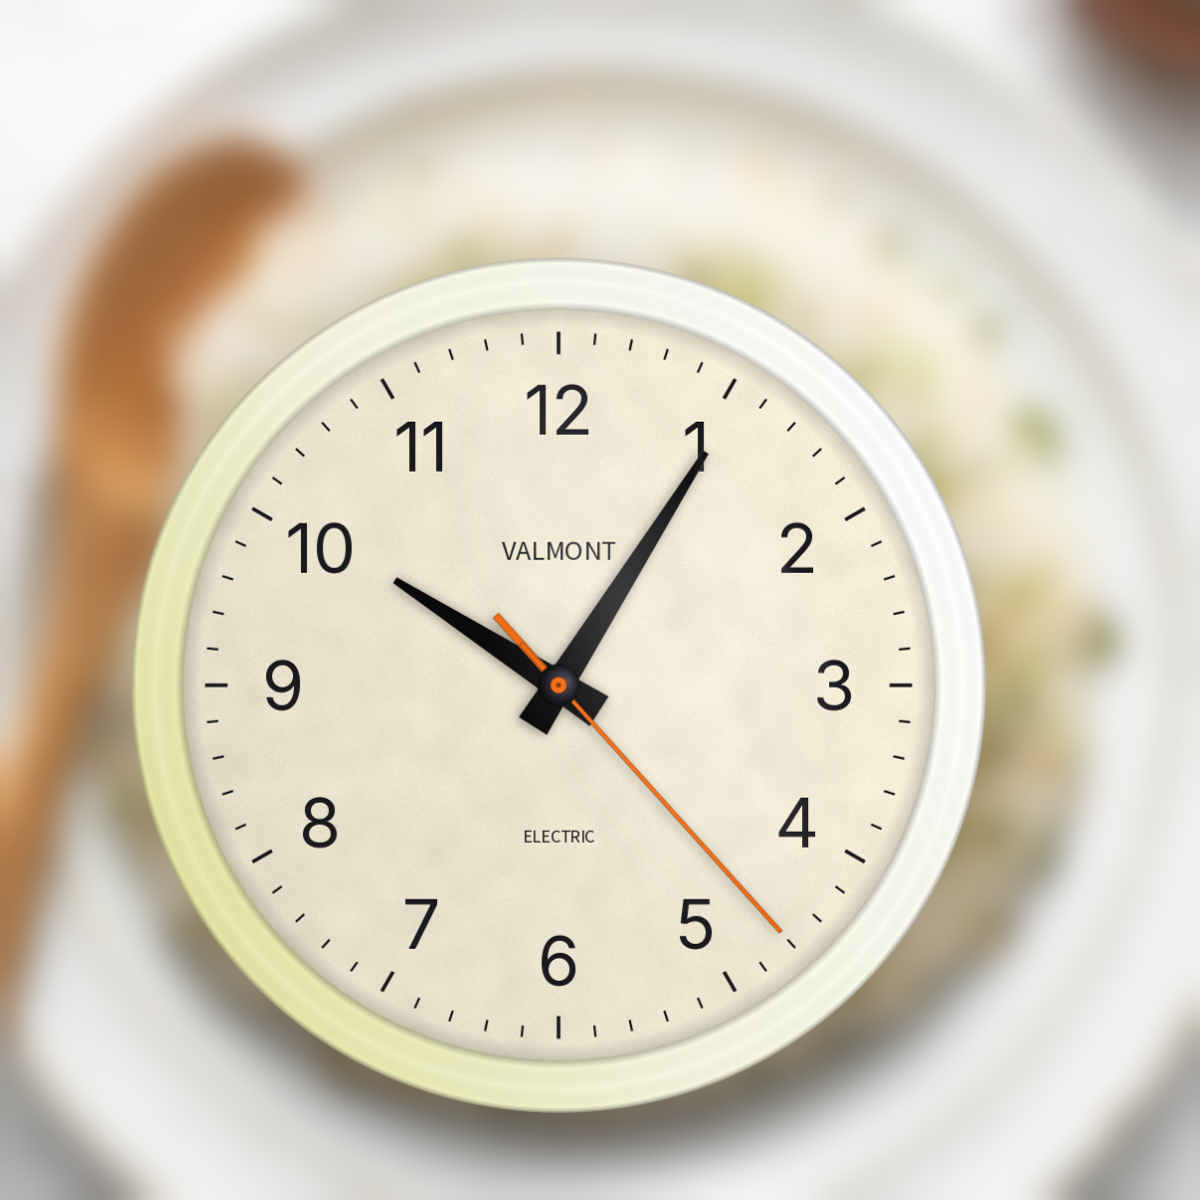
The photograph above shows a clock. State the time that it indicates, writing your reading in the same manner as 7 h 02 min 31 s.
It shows 10 h 05 min 23 s
